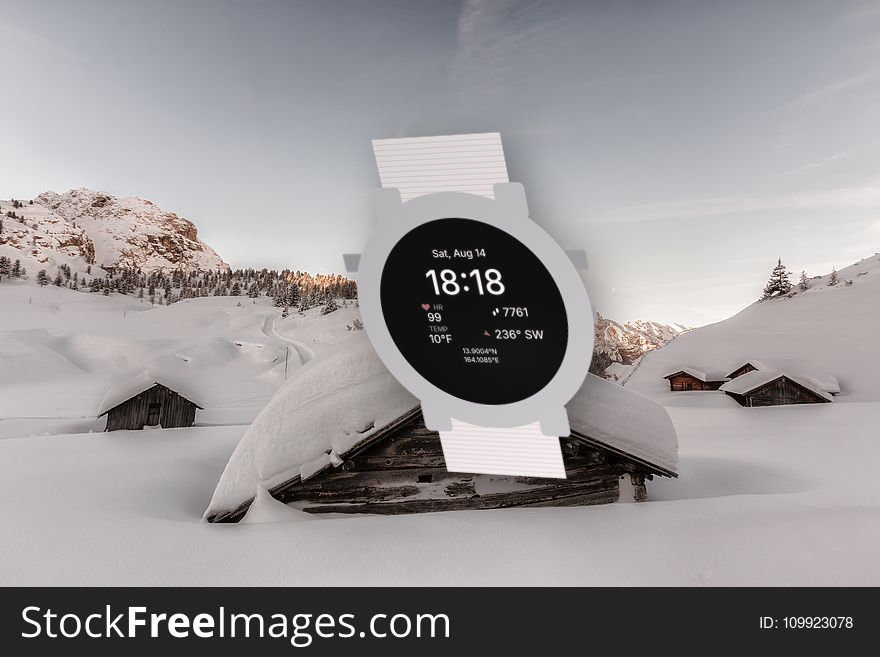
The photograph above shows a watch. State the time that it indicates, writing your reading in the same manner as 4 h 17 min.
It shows 18 h 18 min
